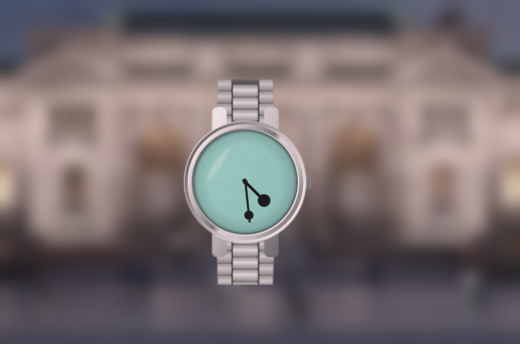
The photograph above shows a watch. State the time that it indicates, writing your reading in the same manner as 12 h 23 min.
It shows 4 h 29 min
